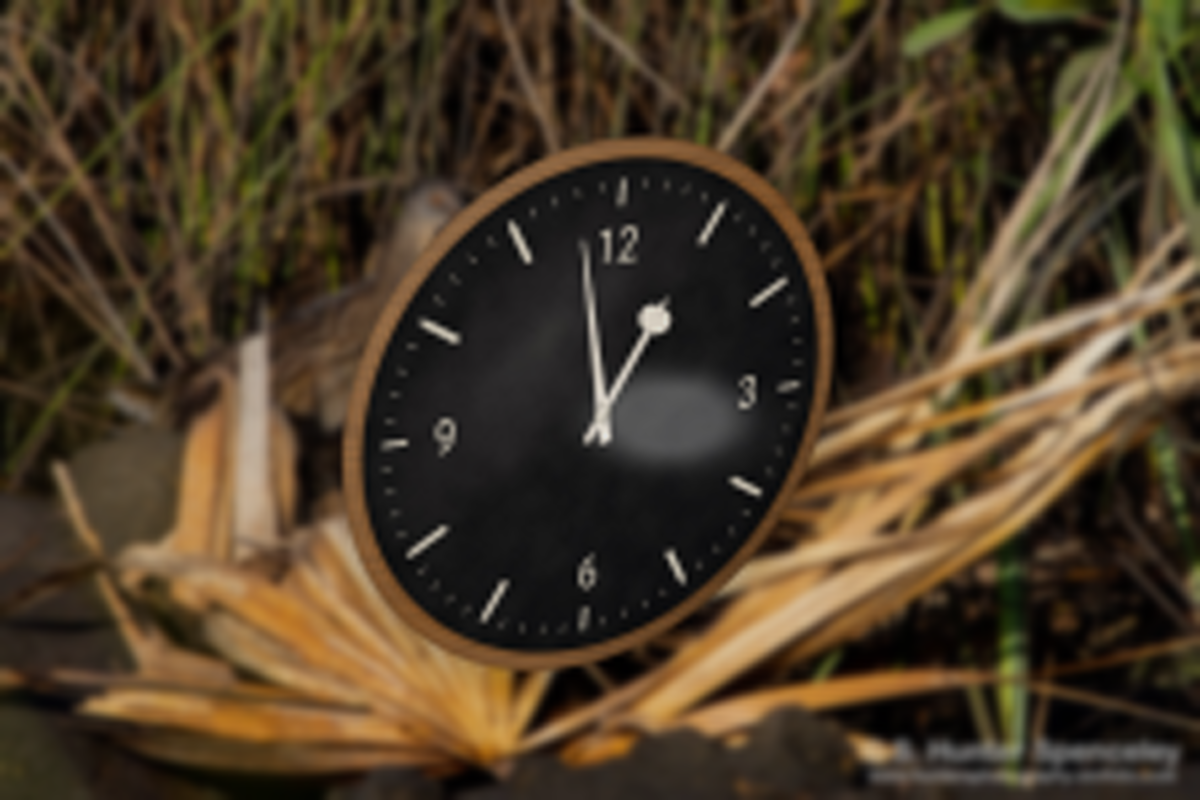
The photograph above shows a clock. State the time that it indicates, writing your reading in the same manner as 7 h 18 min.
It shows 12 h 58 min
